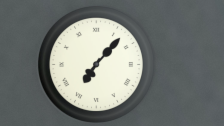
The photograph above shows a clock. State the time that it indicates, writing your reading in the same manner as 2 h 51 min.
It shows 7 h 07 min
